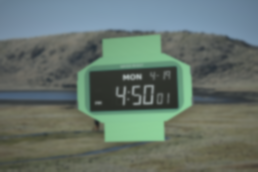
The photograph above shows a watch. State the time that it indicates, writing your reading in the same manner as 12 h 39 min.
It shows 4 h 50 min
